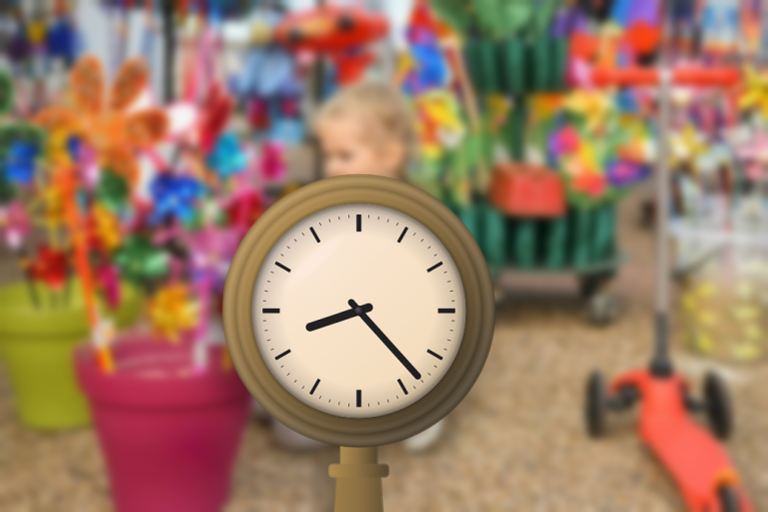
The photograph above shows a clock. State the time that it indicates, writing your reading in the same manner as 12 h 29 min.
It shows 8 h 23 min
